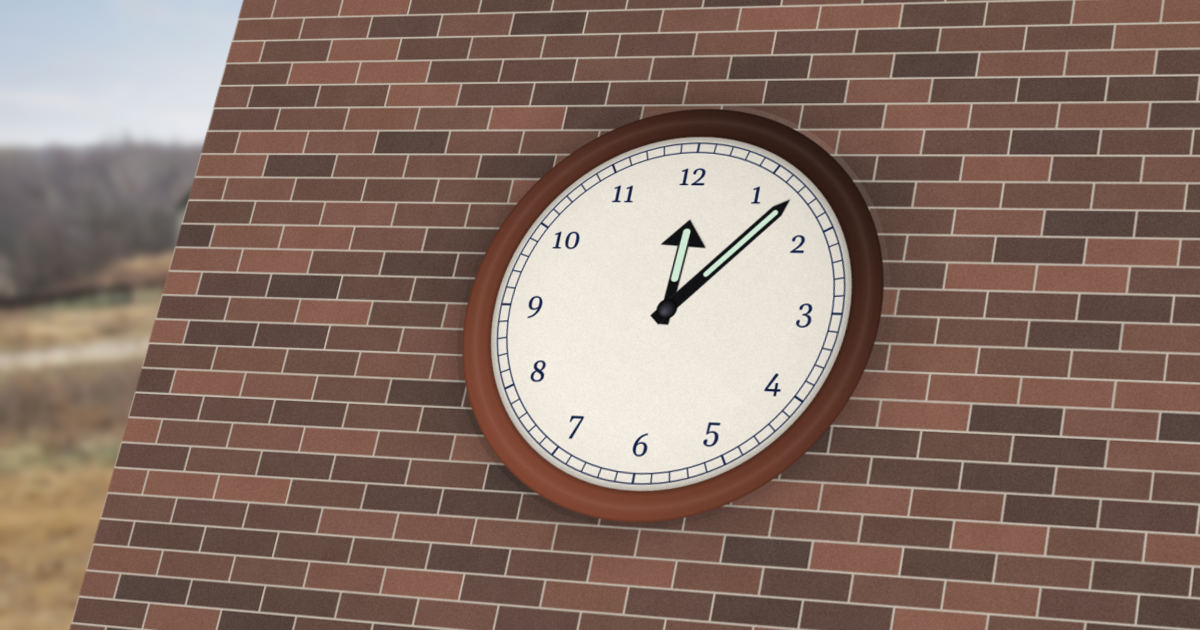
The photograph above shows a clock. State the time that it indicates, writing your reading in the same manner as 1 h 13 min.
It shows 12 h 07 min
